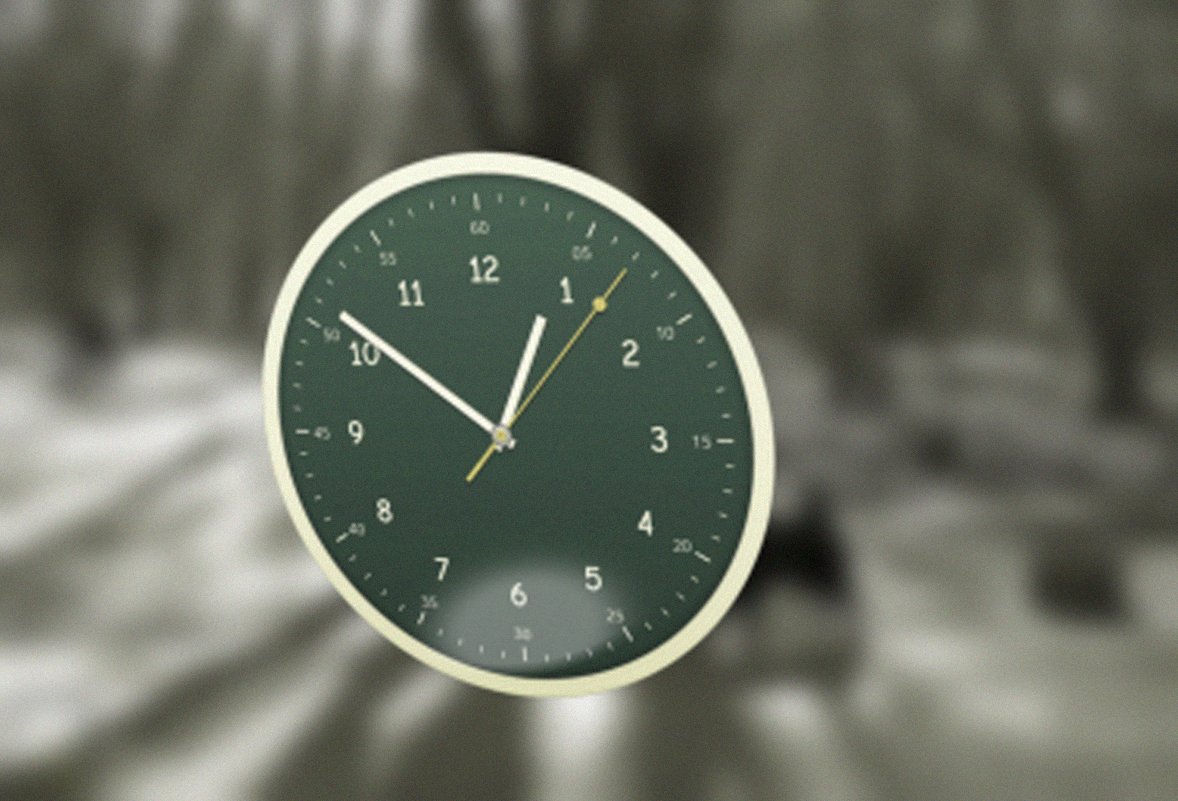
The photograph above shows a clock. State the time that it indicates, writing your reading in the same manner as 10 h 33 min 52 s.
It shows 12 h 51 min 07 s
